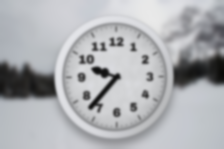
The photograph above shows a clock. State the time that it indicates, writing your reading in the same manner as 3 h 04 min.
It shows 9 h 37 min
